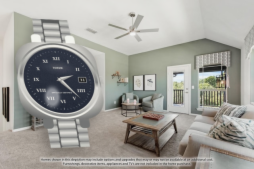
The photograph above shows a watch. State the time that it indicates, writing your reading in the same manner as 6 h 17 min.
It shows 2 h 23 min
